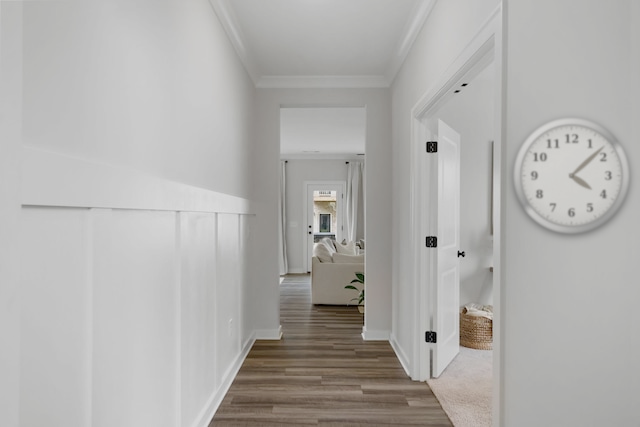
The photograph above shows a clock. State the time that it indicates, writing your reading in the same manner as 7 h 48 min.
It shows 4 h 08 min
